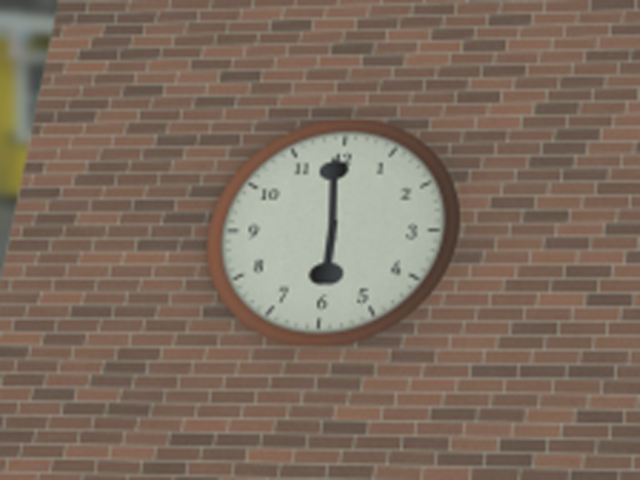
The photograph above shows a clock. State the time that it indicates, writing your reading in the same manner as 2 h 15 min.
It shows 5 h 59 min
